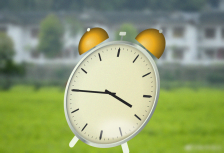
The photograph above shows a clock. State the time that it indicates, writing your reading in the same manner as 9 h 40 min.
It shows 3 h 45 min
